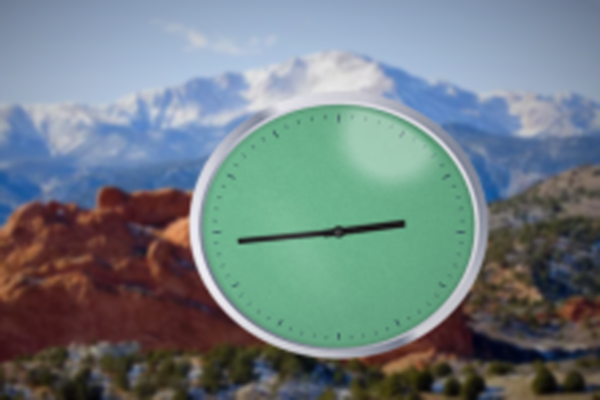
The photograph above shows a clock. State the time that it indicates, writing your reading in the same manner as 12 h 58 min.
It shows 2 h 44 min
